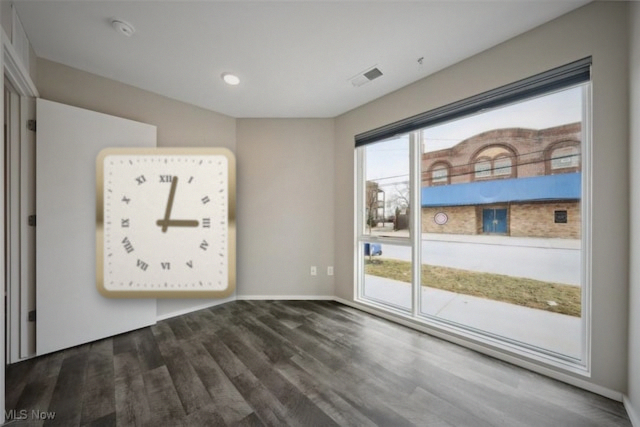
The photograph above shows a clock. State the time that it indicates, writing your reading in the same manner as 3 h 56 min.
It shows 3 h 02 min
